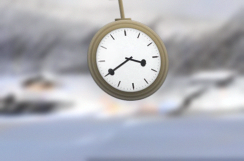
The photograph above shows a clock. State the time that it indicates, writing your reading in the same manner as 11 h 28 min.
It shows 3 h 40 min
